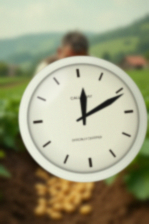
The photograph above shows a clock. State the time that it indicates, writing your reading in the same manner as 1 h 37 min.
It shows 12 h 11 min
